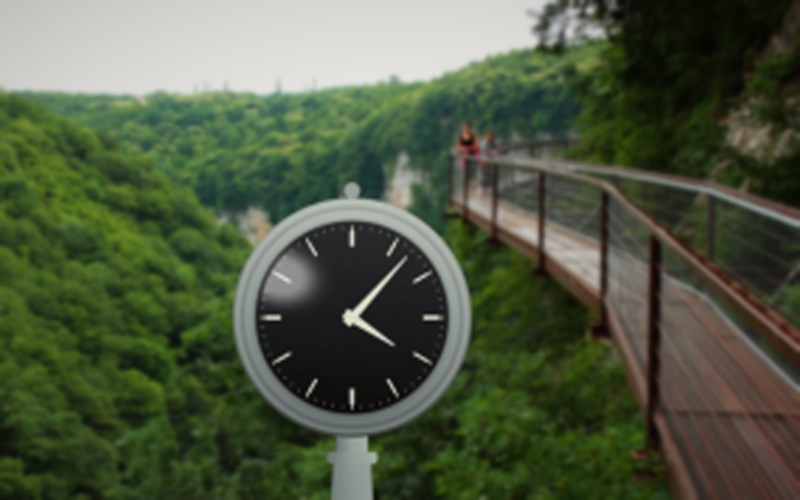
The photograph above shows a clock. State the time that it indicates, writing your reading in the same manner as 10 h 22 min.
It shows 4 h 07 min
